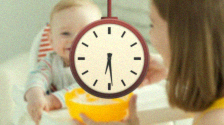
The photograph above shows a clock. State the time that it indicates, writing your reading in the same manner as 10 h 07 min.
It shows 6 h 29 min
